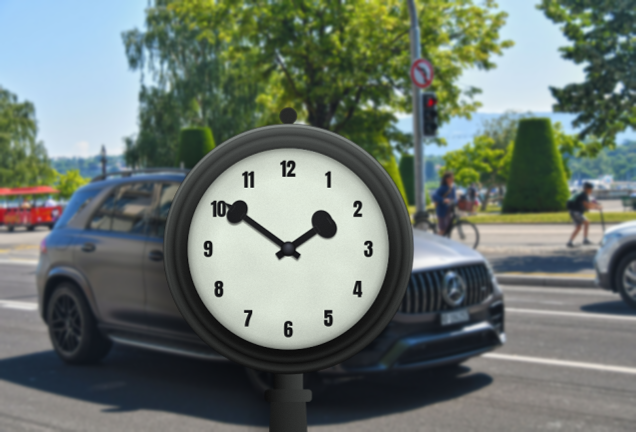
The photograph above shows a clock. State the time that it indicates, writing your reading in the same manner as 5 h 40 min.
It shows 1 h 51 min
